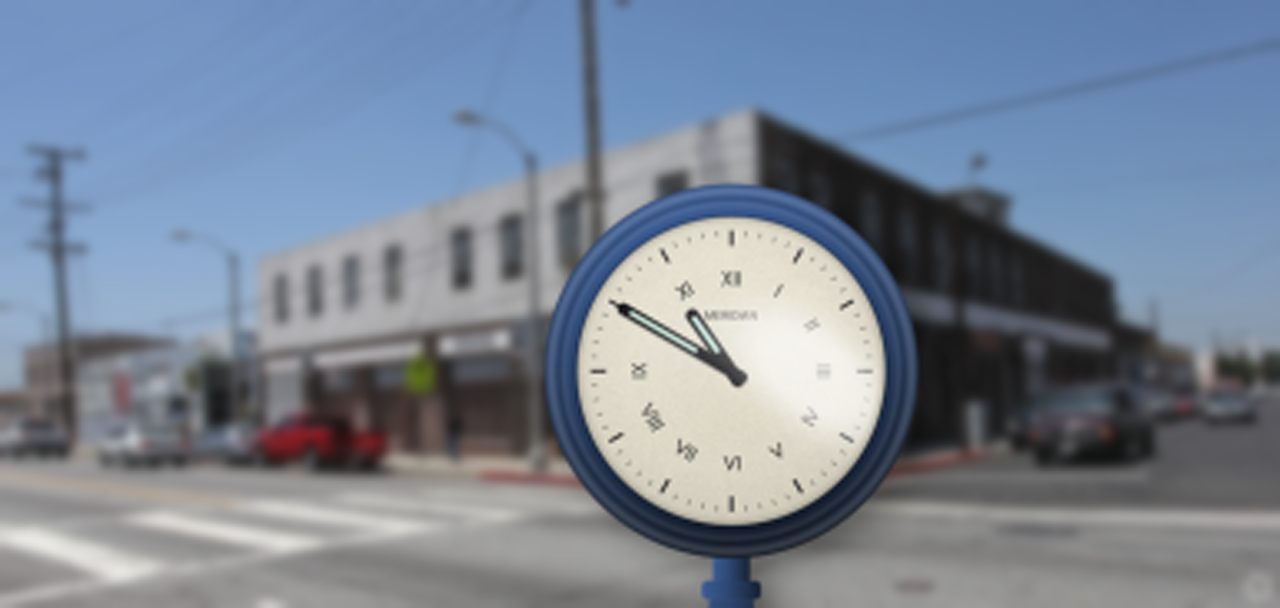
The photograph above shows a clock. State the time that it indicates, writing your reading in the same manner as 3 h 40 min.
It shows 10 h 50 min
